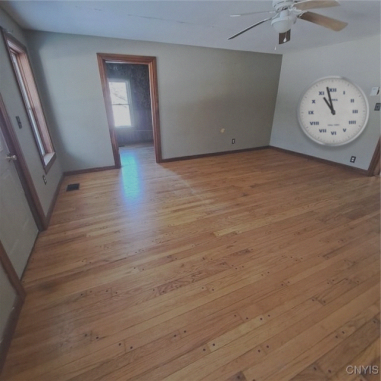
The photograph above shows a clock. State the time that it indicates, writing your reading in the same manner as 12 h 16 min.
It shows 10 h 58 min
